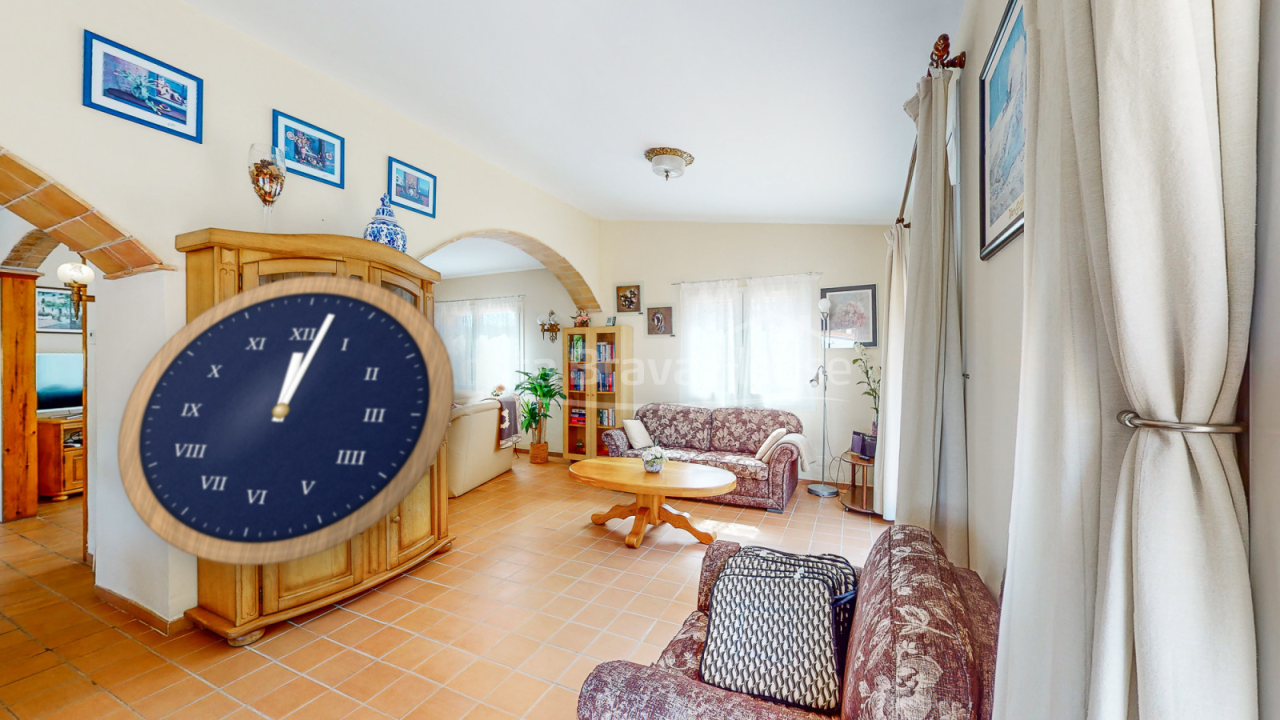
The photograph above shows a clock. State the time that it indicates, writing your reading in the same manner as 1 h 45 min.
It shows 12 h 02 min
